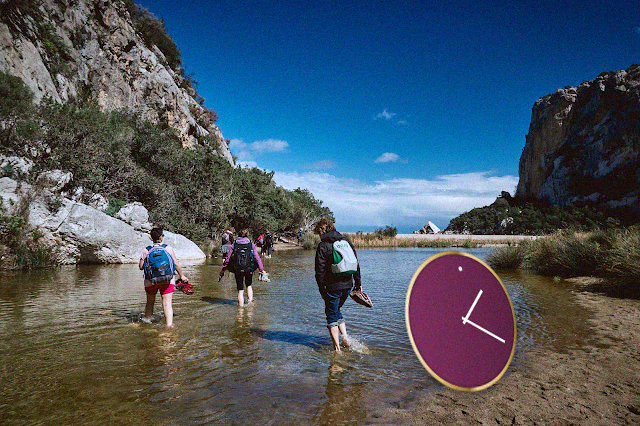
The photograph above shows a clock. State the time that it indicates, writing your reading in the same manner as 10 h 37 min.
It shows 1 h 19 min
